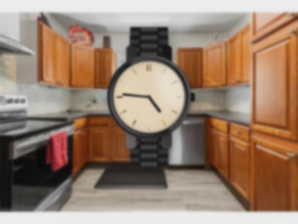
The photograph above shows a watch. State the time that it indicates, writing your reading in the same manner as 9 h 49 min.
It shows 4 h 46 min
